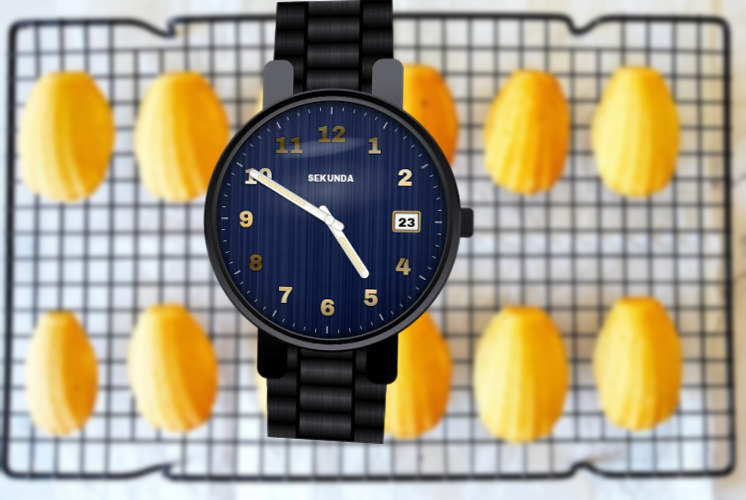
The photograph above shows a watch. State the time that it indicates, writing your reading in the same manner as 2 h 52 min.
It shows 4 h 50 min
